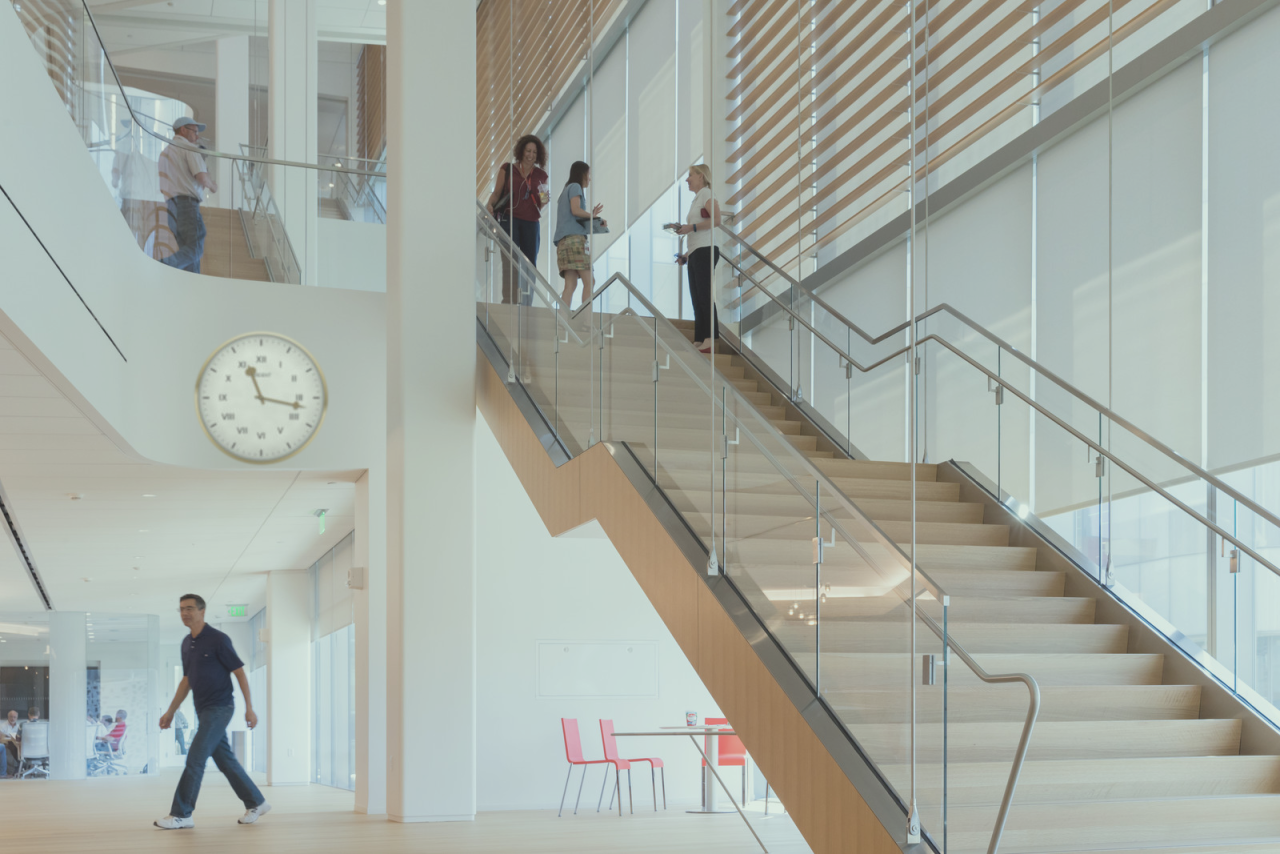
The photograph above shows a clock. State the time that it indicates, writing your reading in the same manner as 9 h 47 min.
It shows 11 h 17 min
